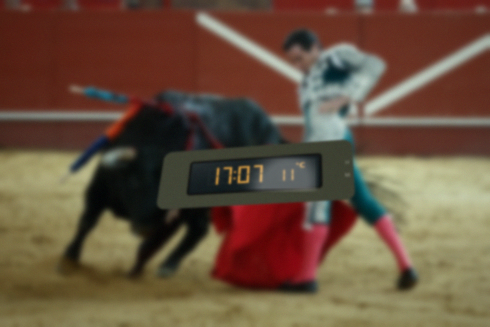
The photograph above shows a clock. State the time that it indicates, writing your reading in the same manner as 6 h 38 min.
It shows 17 h 07 min
